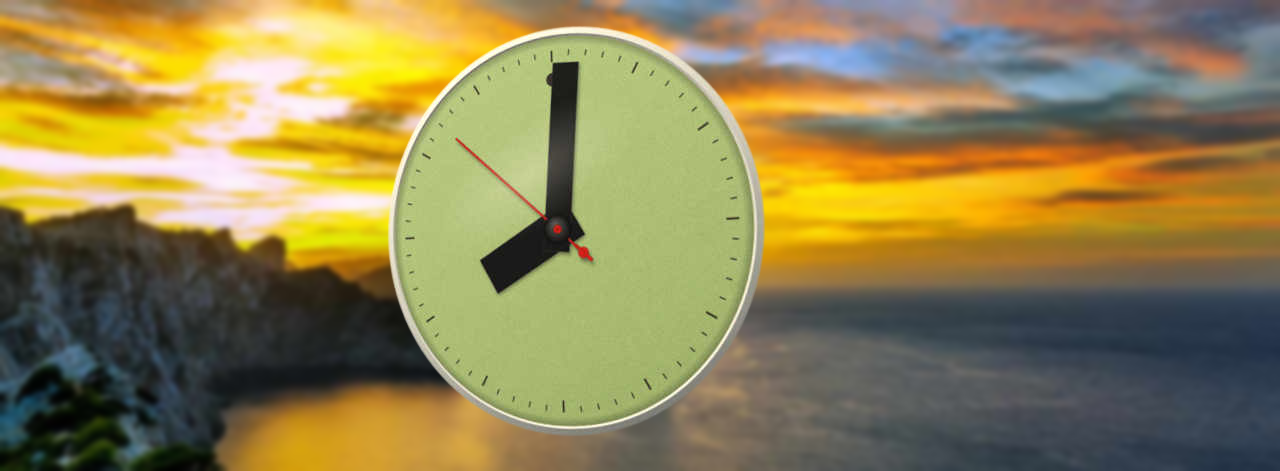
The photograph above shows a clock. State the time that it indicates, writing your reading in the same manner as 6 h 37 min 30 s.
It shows 8 h 00 min 52 s
